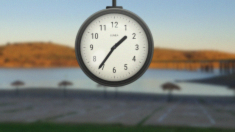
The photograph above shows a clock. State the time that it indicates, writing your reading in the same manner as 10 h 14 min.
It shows 1 h 36 min
